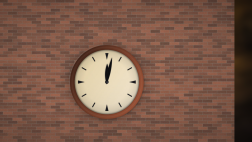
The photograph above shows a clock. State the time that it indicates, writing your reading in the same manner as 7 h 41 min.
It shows 12 h 02 min
